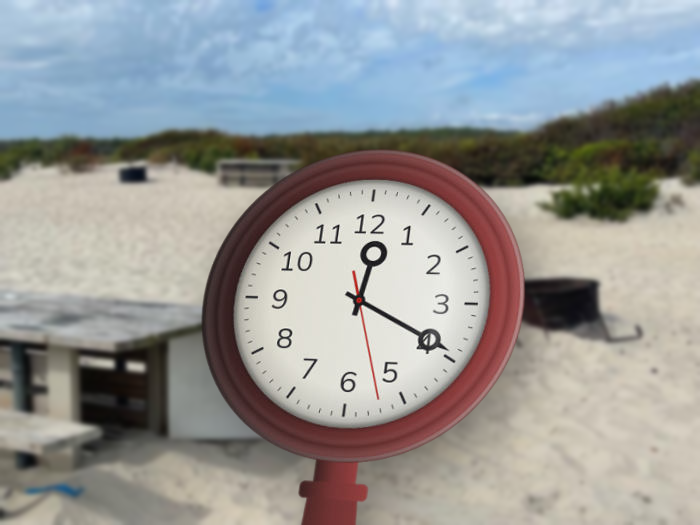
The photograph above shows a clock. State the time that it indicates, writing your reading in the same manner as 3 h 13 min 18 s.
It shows 12 h 19 min 27 s
